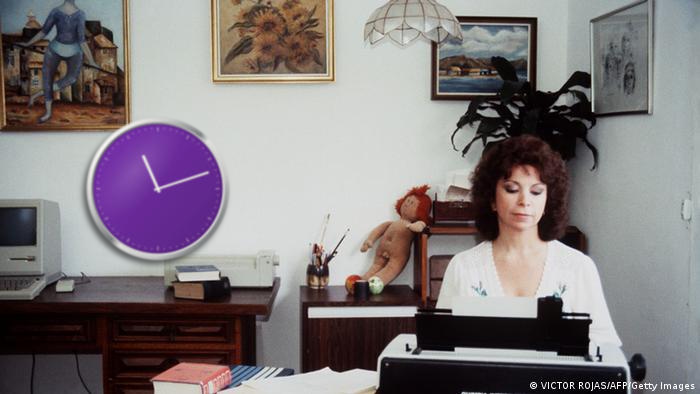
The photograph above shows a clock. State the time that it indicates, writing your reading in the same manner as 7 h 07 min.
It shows 11 h 12 min
